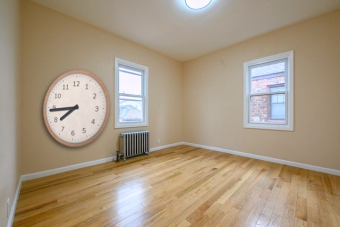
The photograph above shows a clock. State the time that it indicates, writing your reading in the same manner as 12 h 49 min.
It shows 7 h 44 min
